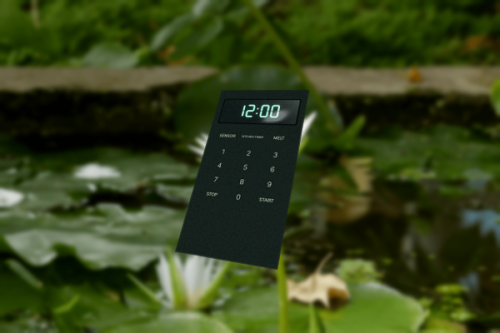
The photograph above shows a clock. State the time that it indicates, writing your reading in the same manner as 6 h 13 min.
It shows 12 h 00 min
